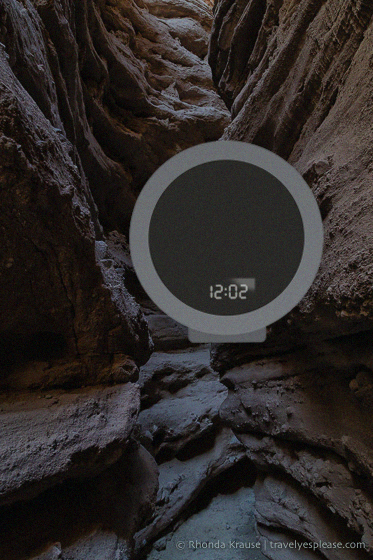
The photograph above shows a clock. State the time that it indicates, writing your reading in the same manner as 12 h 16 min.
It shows 12 h 02 min
